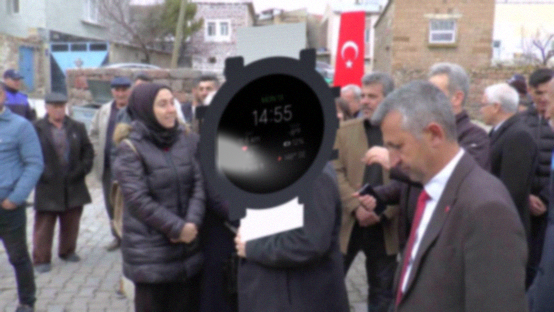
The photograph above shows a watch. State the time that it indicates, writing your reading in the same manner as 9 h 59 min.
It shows 14 h 55 min
